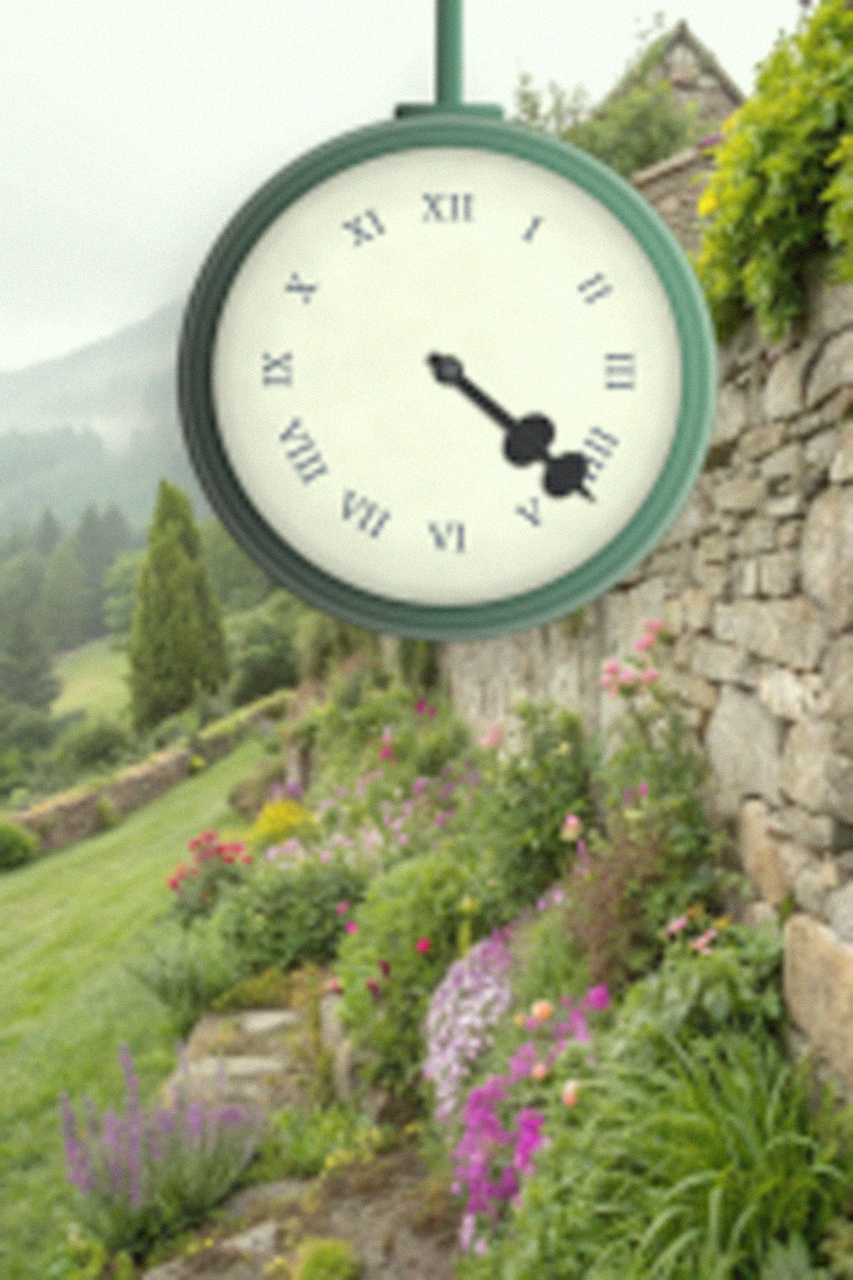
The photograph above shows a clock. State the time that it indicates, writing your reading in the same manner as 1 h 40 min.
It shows 4 h 22 min
